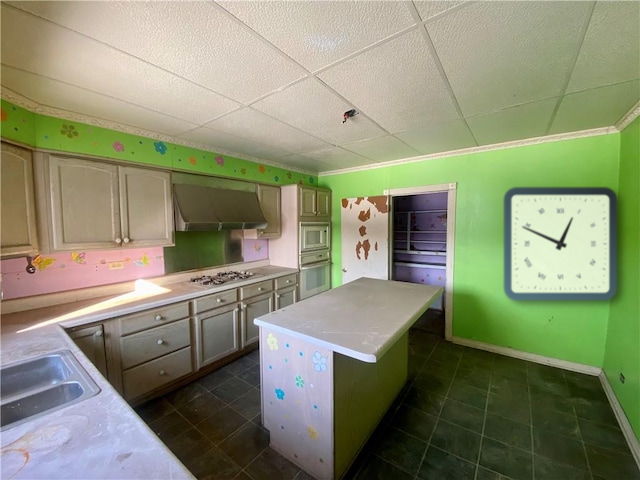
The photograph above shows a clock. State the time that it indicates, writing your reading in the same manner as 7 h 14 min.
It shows 12 h 49 min
